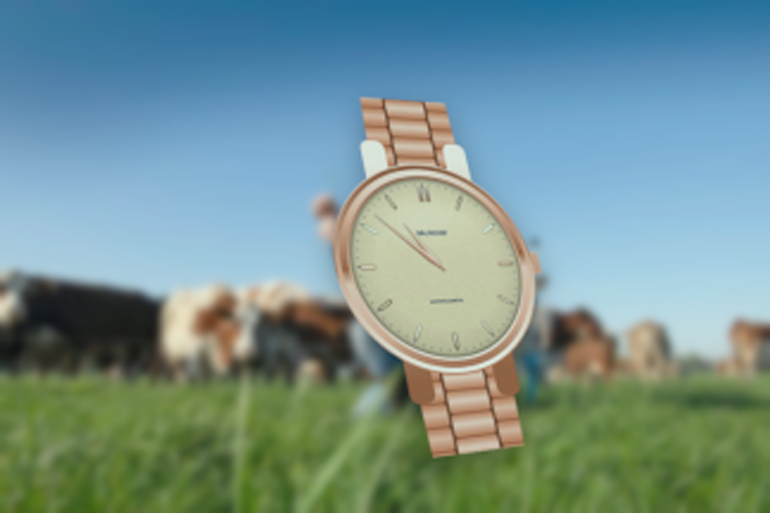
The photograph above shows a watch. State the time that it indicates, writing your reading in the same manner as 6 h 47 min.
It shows 10 h 52 min
